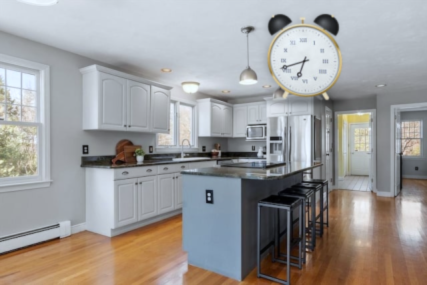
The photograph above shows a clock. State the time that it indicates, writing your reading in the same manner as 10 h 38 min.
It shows 6 h 42 min
